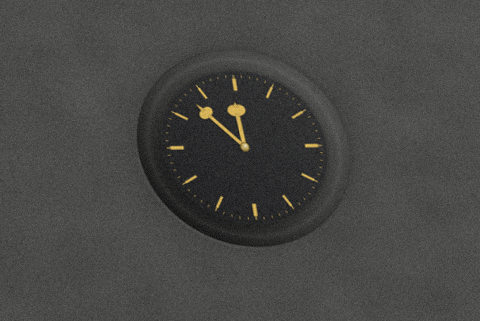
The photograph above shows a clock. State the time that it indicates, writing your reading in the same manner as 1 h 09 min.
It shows 11 h 53 min
